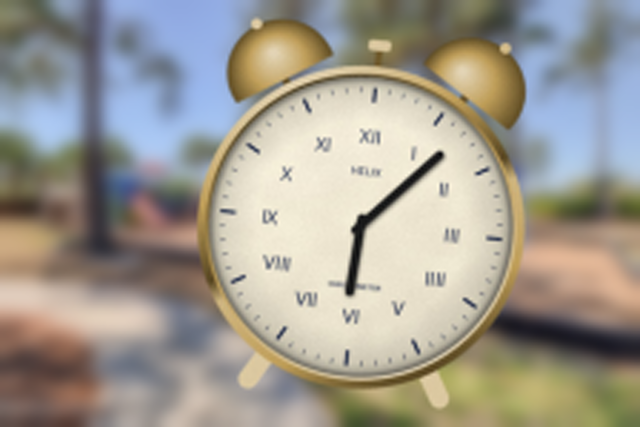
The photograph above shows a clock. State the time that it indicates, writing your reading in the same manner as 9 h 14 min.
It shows 6 h 07 min
